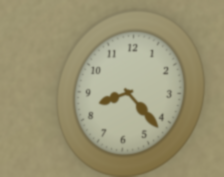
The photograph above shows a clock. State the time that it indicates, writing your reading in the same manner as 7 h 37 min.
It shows 8 h 22 min
